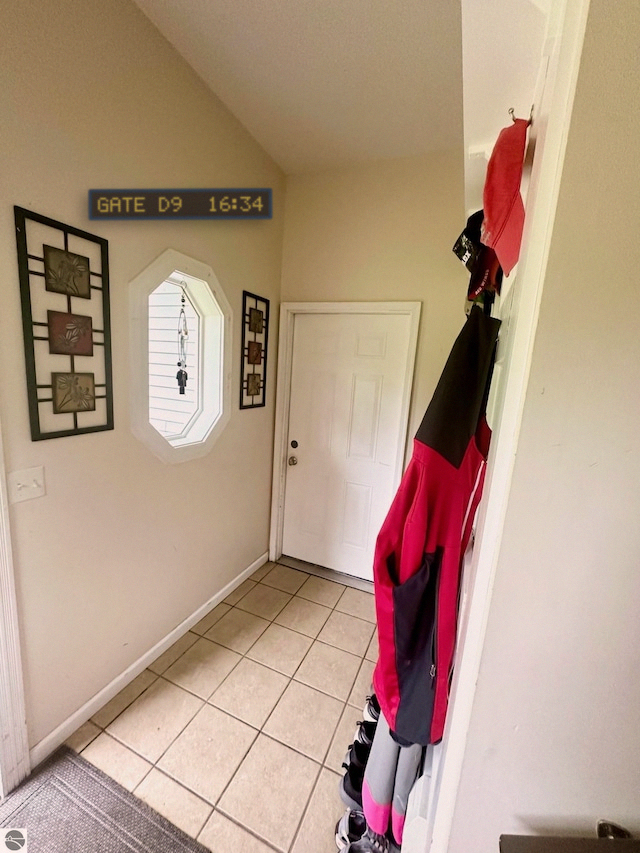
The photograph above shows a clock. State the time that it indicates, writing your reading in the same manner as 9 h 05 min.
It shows 16 h 34 min
